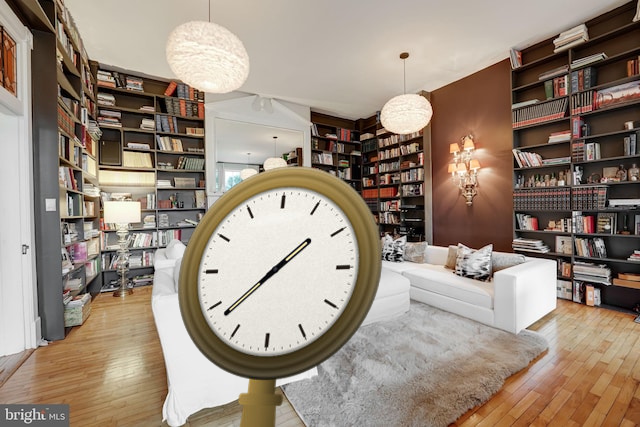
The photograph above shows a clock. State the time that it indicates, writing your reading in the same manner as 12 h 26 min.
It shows 1 h 38 min
